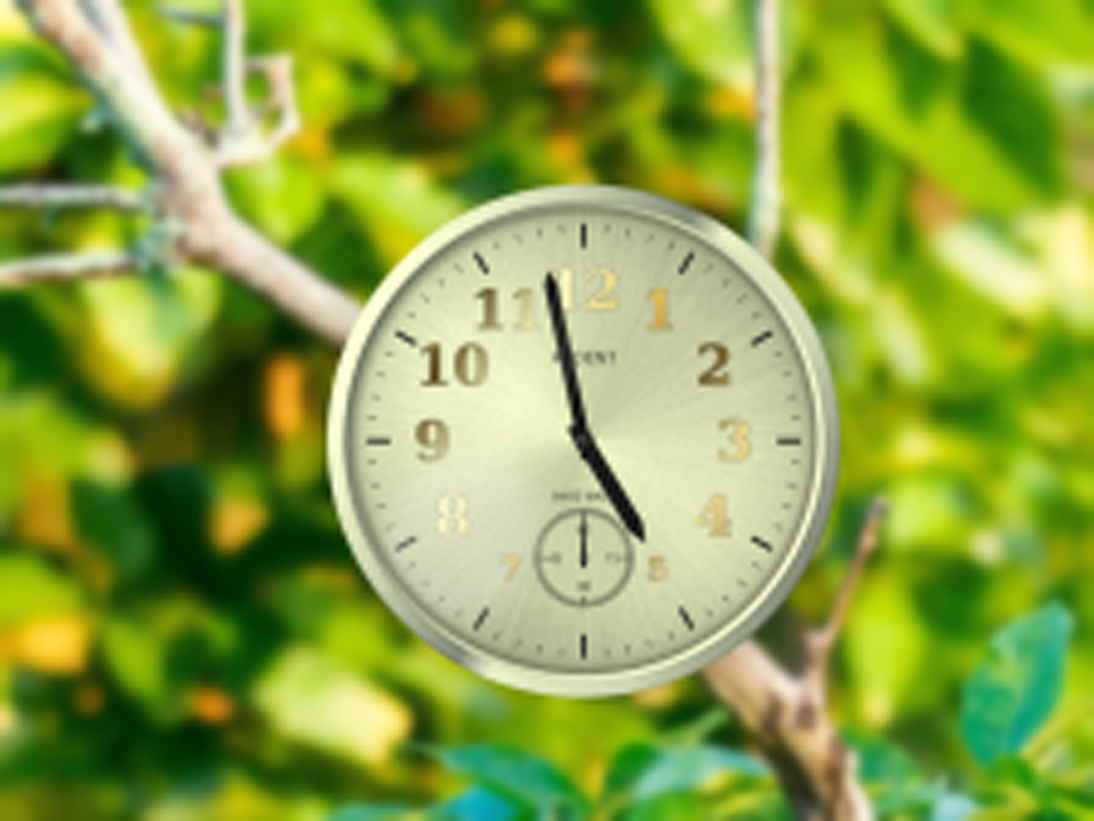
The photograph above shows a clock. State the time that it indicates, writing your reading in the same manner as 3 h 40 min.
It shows 4 h 58 min
